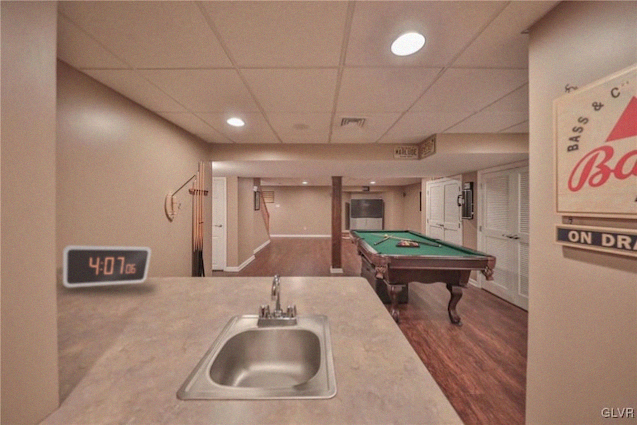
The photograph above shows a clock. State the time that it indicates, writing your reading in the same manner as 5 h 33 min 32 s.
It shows 4 h 07 min 06 s
